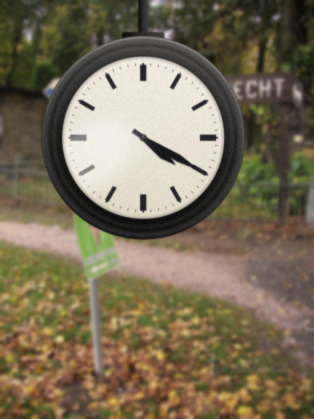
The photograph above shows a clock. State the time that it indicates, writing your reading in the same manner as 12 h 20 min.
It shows 4 h 20 min
